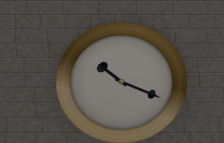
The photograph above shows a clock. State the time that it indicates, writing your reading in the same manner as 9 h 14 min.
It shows 10 h 19 min
